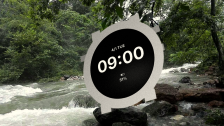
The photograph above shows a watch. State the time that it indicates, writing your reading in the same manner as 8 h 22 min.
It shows 9 h 00 min
